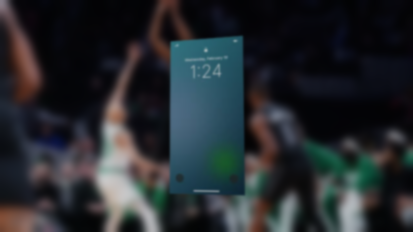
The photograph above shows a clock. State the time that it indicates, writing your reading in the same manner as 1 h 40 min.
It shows 1 h 24 min
